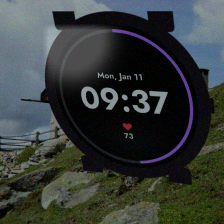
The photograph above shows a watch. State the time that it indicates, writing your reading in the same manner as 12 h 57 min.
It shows 9 h 37 min
